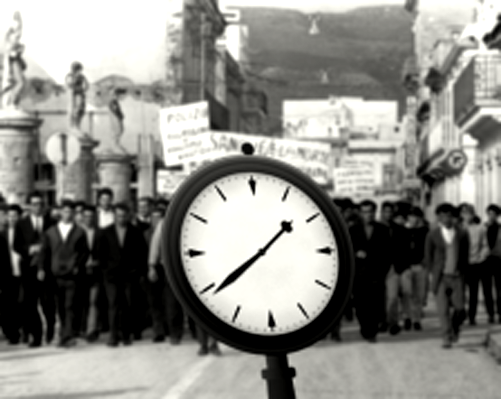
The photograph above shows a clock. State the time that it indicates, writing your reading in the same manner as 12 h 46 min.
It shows 1 h 39 min
